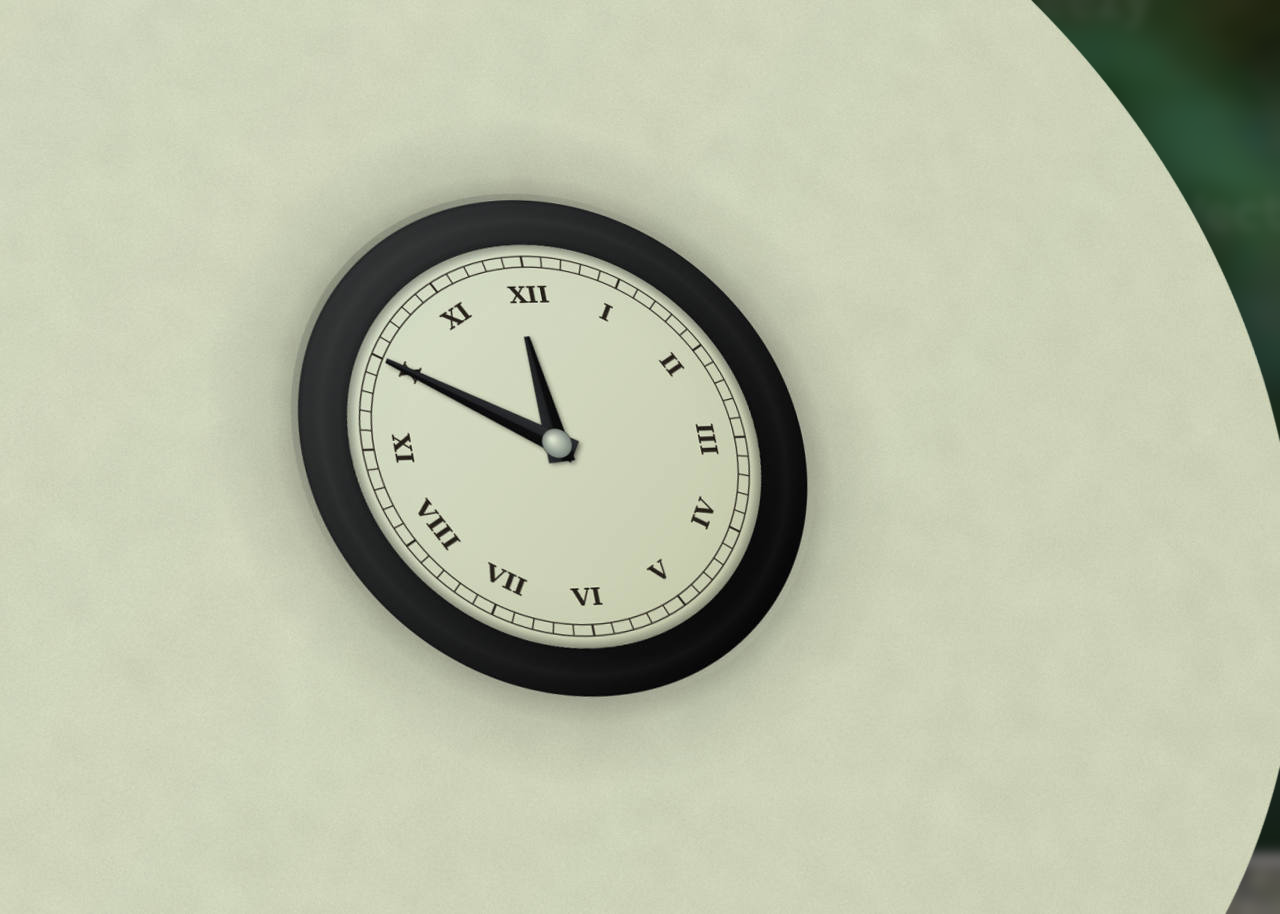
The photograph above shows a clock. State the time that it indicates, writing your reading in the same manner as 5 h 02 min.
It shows 11 h 50 min
